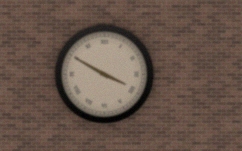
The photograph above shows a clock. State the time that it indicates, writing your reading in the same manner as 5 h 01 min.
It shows 3 h 50 min
